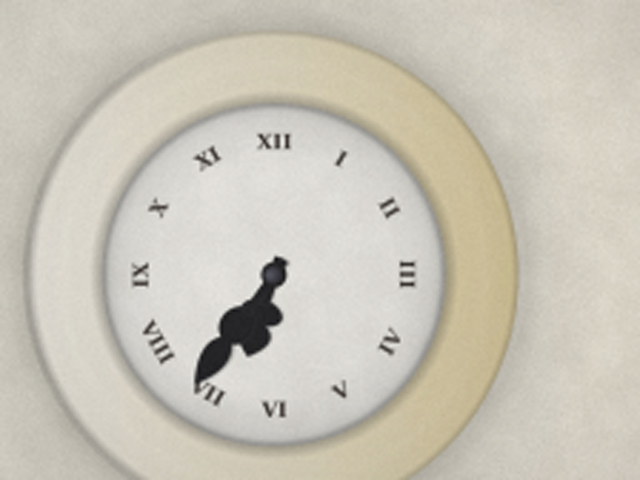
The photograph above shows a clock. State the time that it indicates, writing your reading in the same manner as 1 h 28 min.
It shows 6 h 36 min
